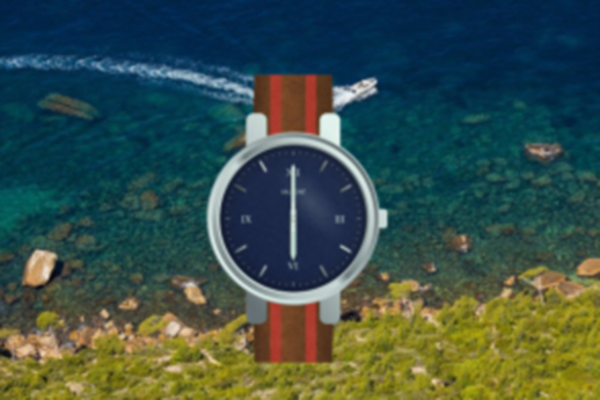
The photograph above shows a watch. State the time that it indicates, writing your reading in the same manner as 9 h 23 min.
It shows 6 h 00 min
